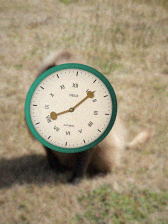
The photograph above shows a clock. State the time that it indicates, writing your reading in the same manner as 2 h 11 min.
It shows 8 h 07 min
